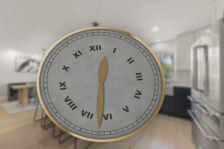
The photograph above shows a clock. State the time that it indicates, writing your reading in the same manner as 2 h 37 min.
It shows 12 h 32 min
